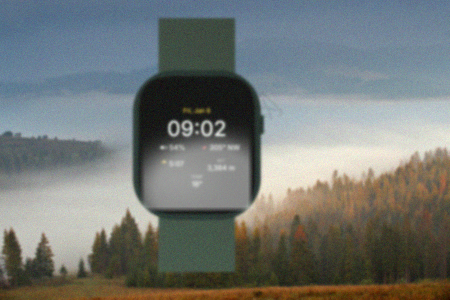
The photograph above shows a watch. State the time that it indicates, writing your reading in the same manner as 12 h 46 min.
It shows 9 h 02 min
